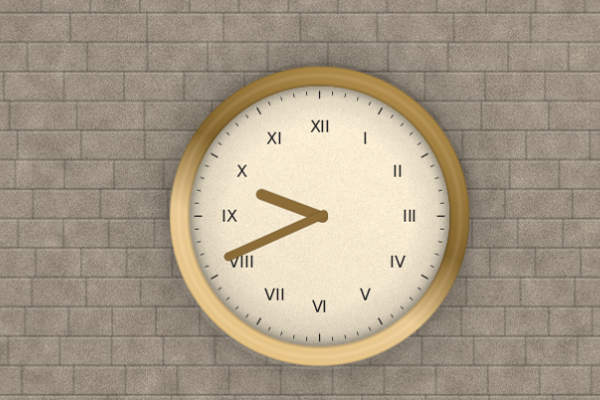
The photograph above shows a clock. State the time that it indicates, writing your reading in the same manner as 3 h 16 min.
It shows 9 h 41 min
